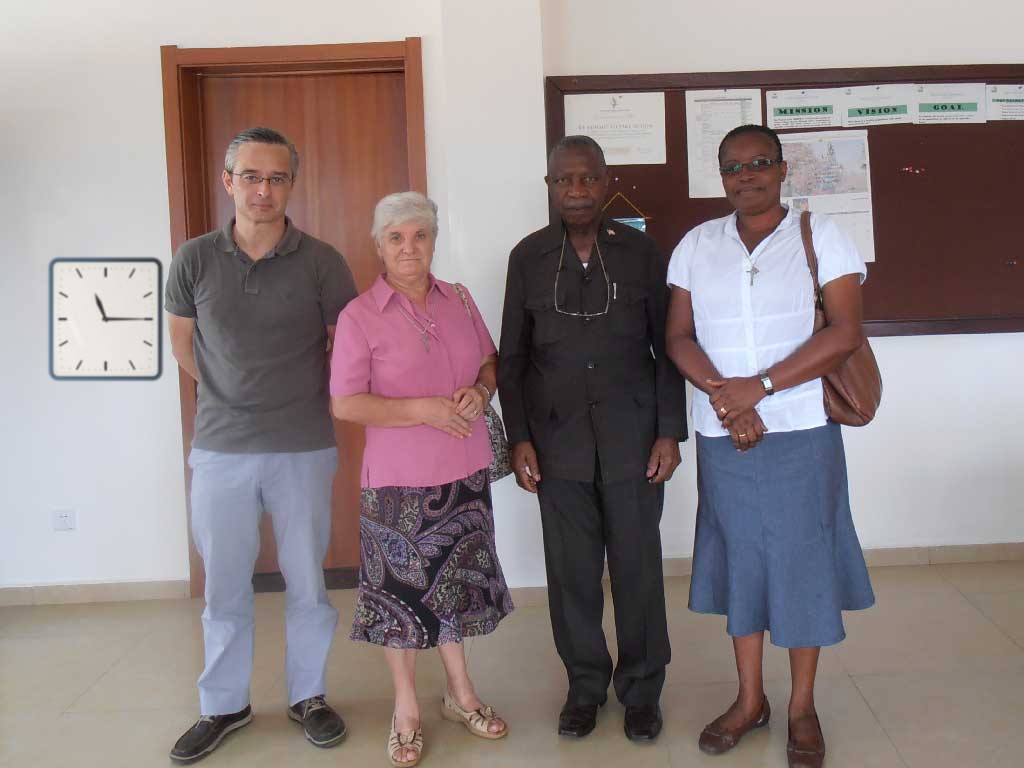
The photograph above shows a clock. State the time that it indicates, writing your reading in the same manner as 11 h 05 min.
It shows 11 h 15 min
